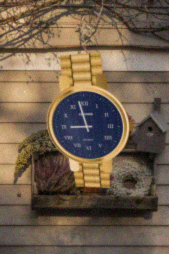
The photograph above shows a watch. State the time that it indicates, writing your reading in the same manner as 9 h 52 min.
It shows 8 h 58 min
